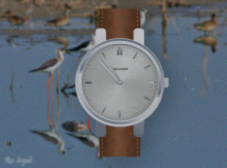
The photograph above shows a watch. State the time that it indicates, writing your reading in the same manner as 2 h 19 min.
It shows 10 h 53 min
